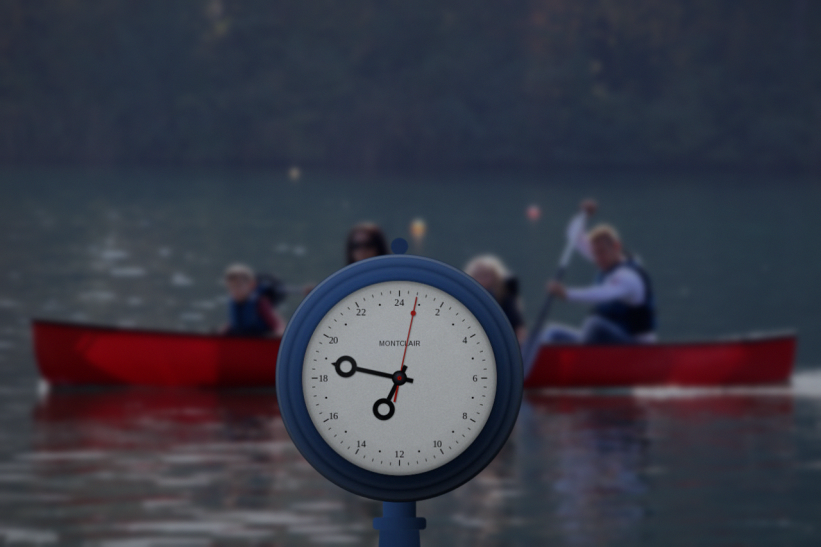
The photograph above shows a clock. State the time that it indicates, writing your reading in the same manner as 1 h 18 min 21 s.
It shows 13 h 47 min 02 s
